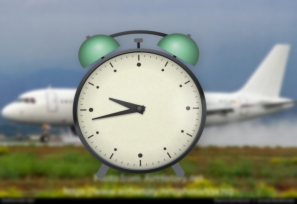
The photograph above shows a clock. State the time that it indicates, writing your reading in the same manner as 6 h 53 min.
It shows 9 h 43 min
